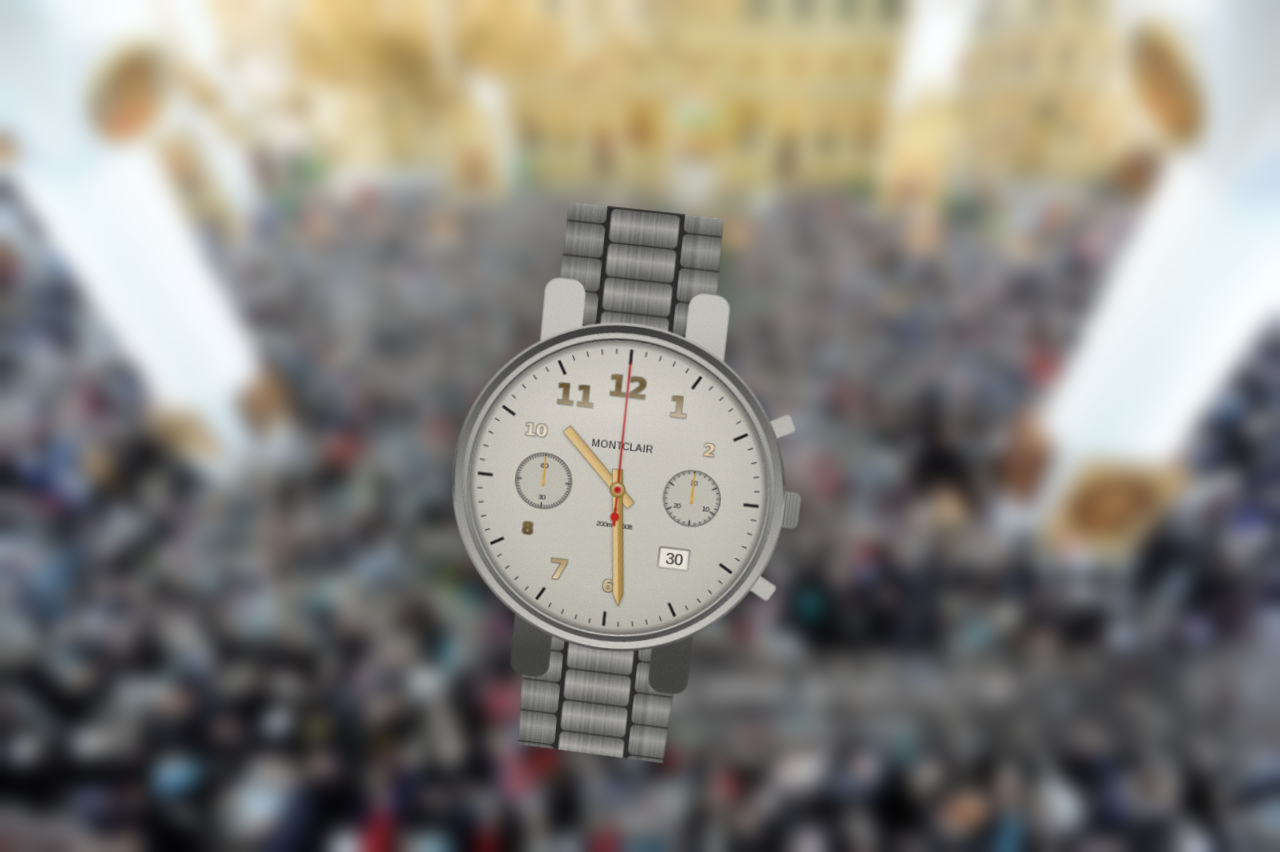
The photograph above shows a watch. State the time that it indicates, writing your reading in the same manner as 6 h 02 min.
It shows 10 h 29 min
